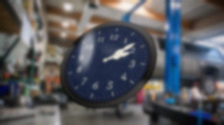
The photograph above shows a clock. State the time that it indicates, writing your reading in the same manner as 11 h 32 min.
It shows 2 h 08 min
